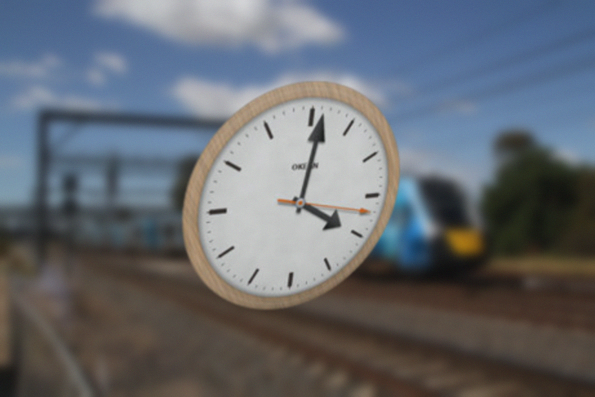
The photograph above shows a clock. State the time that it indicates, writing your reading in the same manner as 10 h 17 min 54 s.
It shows 4 h 01 min 17 s
